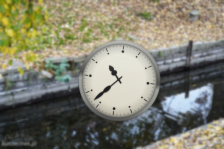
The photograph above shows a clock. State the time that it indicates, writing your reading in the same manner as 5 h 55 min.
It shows 10 h 37 min
